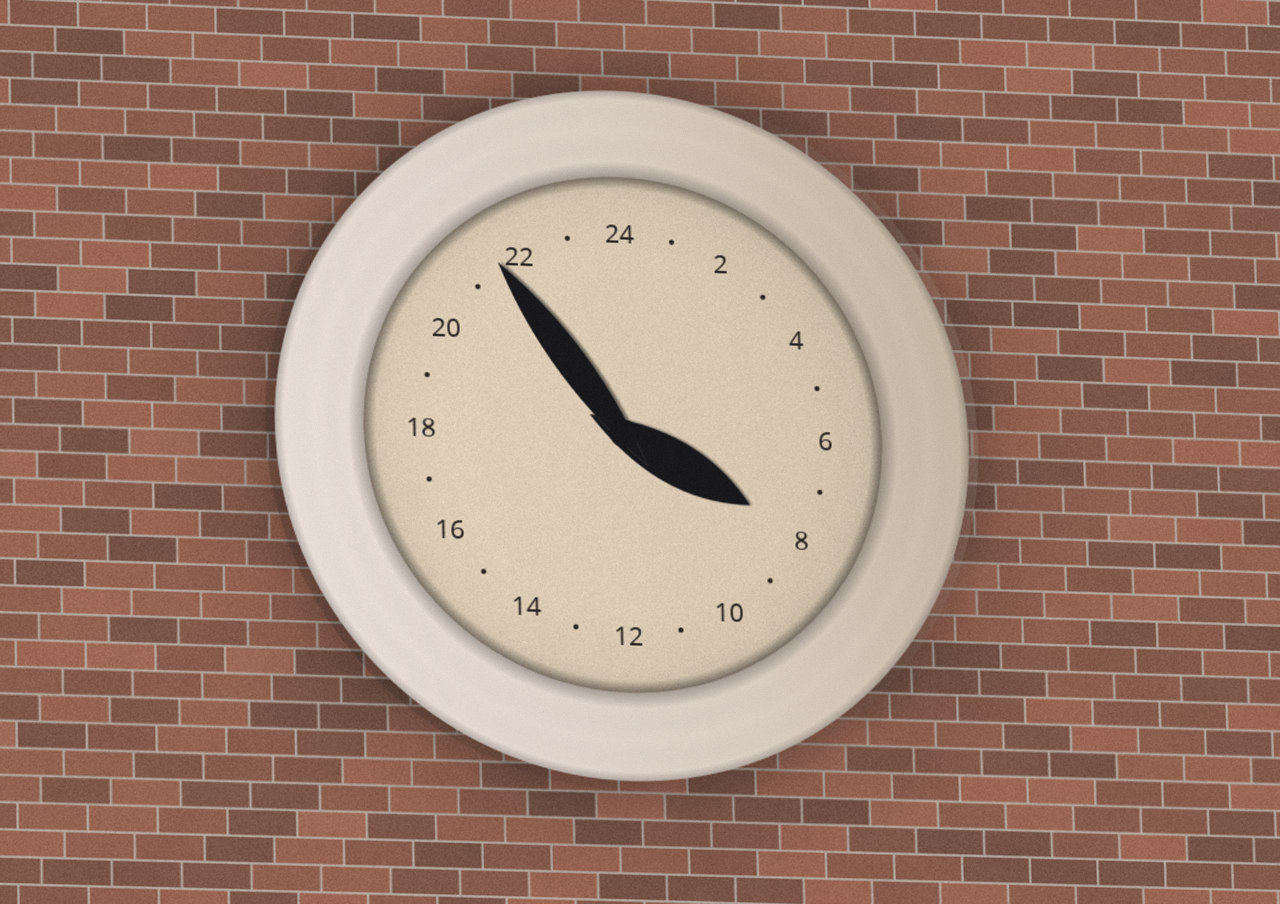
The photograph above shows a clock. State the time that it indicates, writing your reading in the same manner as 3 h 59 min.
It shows 7 h 54 min
